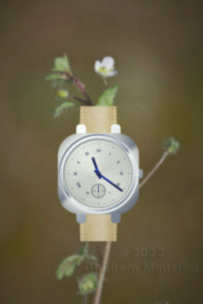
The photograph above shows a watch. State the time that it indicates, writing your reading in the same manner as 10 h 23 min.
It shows 11 h 21 min
